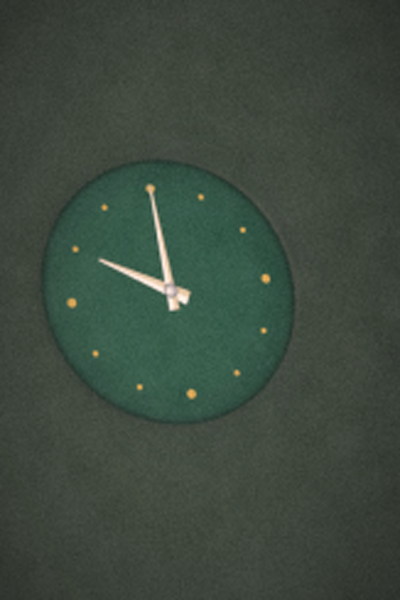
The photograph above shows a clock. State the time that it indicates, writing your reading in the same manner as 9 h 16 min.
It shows 10 h 00 min
